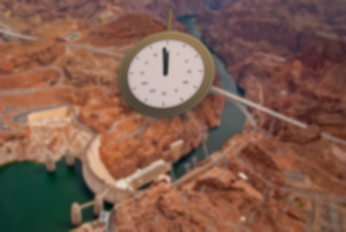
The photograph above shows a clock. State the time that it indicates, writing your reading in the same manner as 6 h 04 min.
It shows 11 h 59 min
